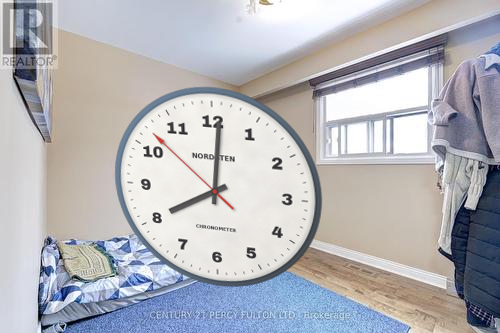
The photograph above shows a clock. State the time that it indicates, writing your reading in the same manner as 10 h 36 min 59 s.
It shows 8 h 00 min 52 s
